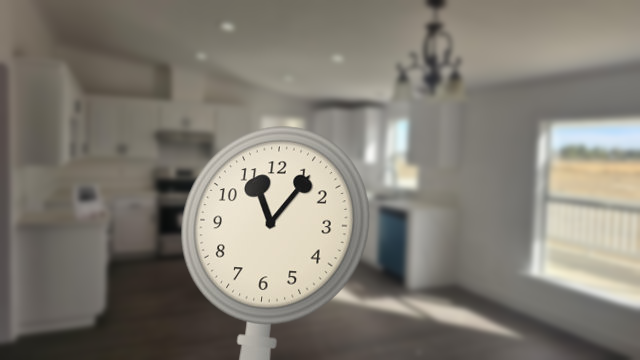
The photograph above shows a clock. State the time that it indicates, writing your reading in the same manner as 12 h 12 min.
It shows 11 h 06 min
